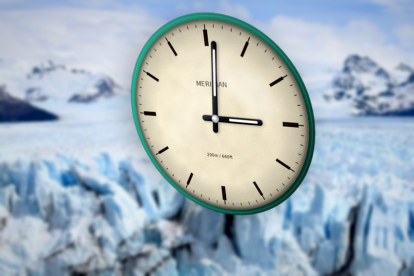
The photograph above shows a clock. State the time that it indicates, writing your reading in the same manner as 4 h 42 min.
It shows 3 h 01 min
